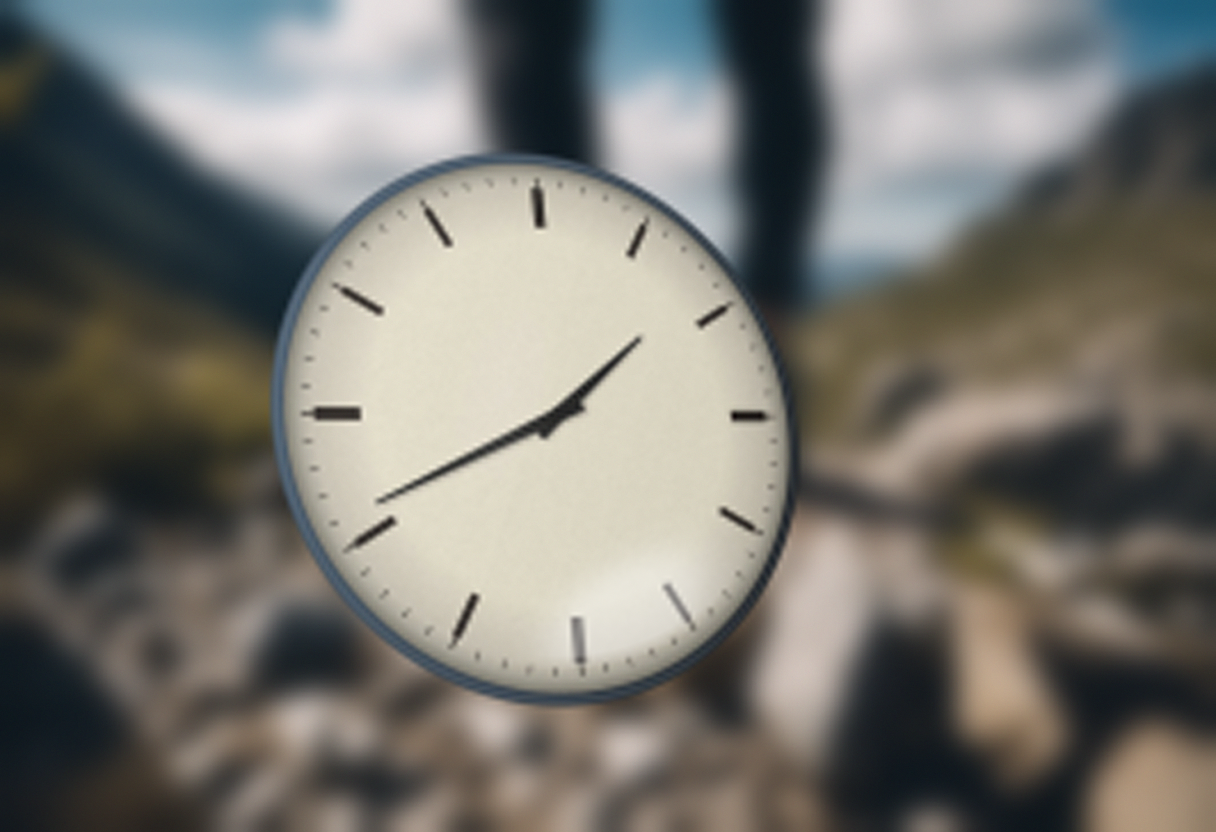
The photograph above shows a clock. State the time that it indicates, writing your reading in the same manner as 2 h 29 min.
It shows 1 h 41 min
